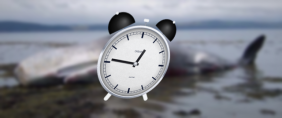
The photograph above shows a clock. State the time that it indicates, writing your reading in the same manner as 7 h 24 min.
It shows 12 h 46 min
